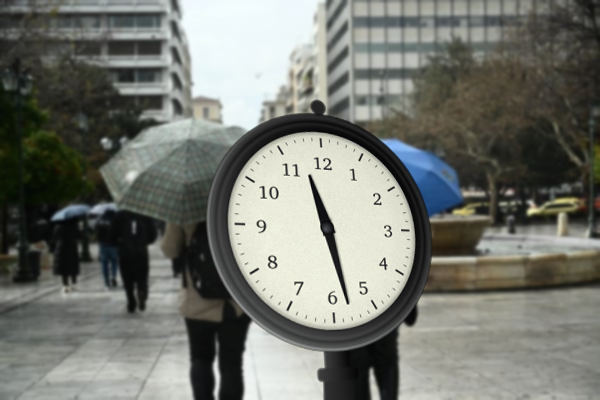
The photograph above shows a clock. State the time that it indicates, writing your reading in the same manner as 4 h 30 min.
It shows 11 h 28 min
